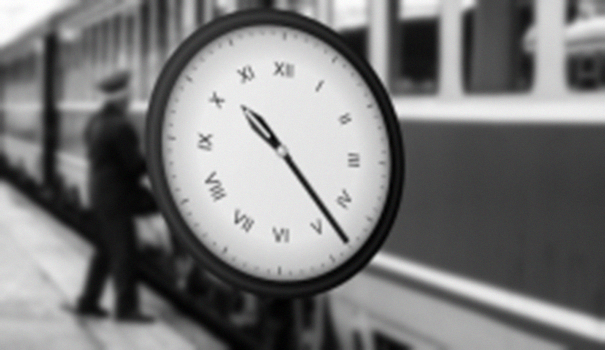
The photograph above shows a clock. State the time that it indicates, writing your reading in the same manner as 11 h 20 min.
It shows 10 h 23 min
